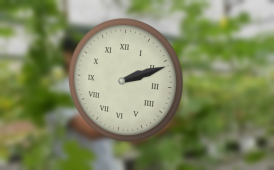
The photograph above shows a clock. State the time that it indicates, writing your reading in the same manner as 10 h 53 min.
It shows 2 h 11 min
